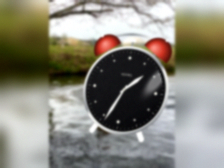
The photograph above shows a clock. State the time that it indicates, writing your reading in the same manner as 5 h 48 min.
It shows 1 h 34 min
